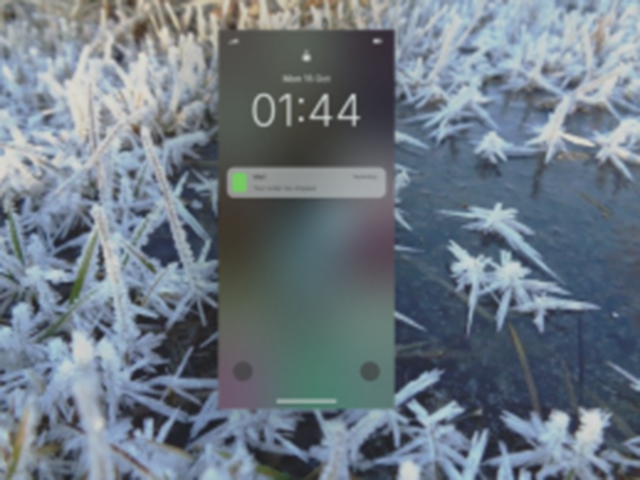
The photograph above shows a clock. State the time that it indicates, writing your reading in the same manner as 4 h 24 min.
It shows 1 h 44 min
